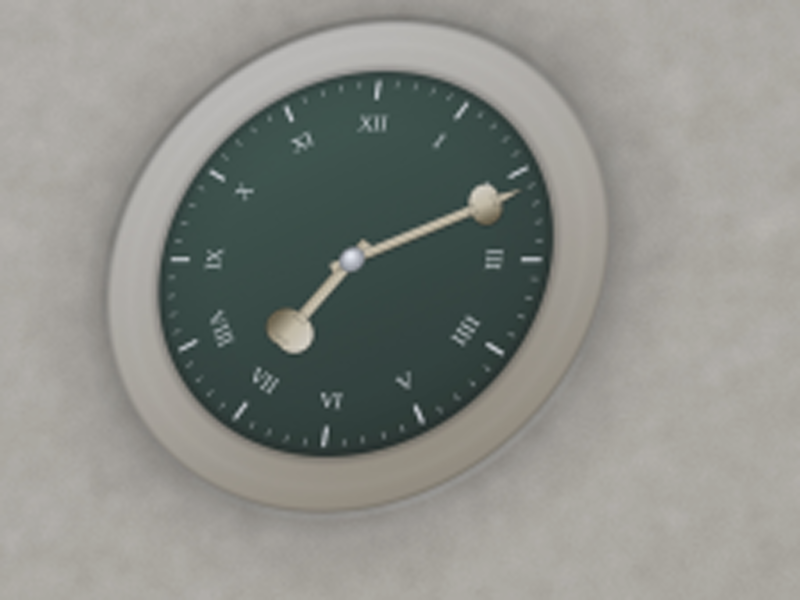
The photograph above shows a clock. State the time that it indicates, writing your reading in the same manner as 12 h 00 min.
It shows 7 h 11 min
